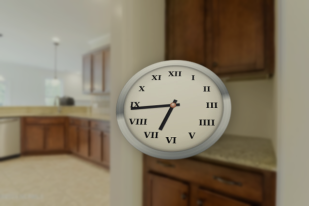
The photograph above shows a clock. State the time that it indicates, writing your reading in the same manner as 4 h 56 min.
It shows 6 h 44 min
